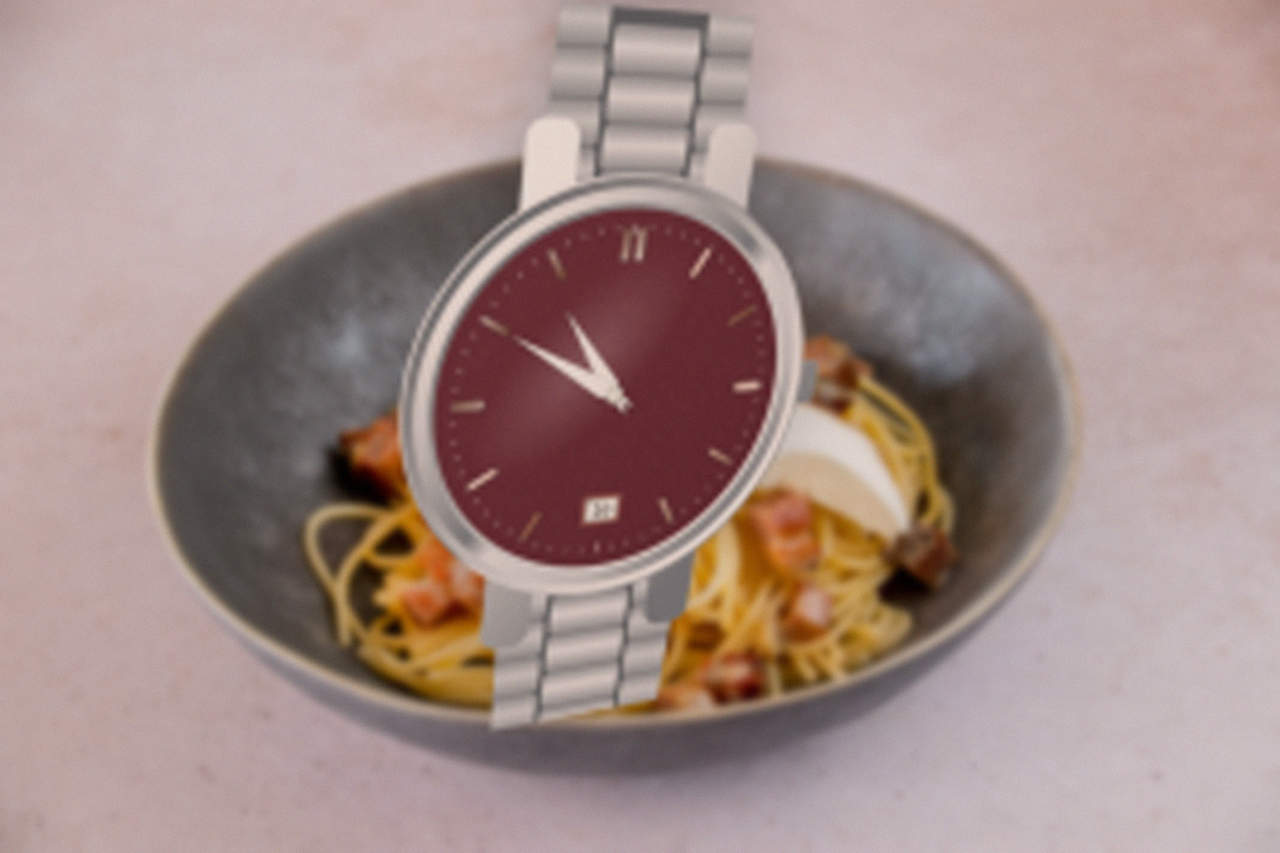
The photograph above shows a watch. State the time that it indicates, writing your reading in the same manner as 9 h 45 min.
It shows 10 h 50 min
